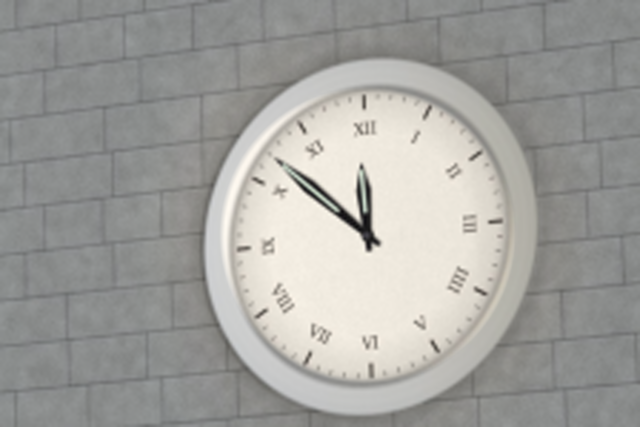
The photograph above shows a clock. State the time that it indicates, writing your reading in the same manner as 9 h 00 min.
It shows 11 h 52 min
